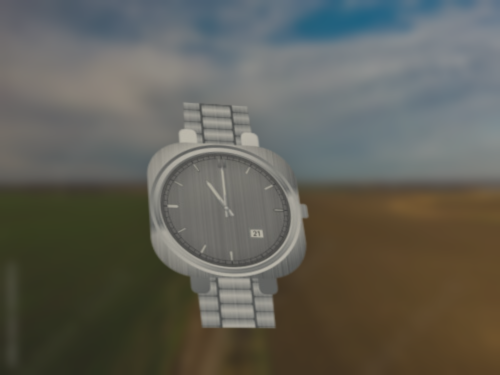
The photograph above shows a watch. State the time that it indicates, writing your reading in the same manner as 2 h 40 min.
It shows 11 h 00 min
